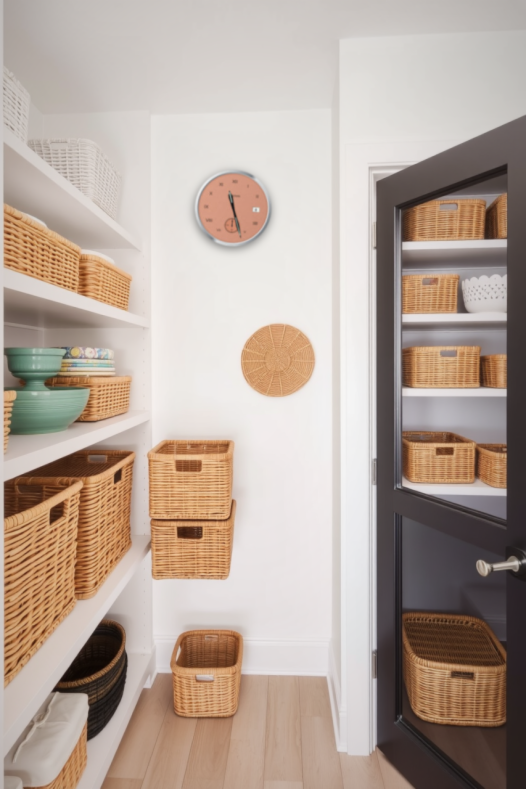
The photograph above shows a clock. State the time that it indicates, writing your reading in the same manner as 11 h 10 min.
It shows 11 h 27 min
